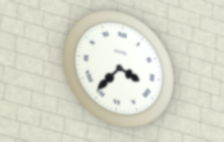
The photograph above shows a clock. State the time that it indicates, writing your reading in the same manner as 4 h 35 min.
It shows 3 h 36 min
